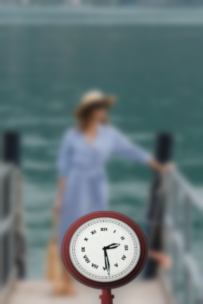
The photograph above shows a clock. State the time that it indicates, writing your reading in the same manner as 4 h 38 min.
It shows 2 h 29 min
